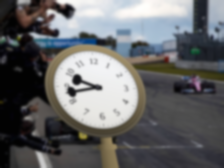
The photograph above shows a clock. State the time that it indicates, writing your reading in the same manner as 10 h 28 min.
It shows 9 h 43 min
